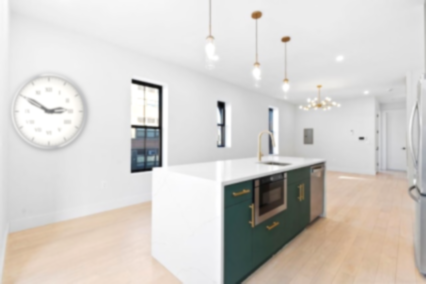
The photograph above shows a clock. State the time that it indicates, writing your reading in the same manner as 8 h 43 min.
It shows 2 h 50 min
